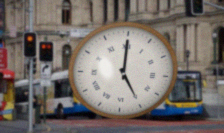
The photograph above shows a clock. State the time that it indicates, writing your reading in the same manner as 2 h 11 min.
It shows 5 h 00 min
